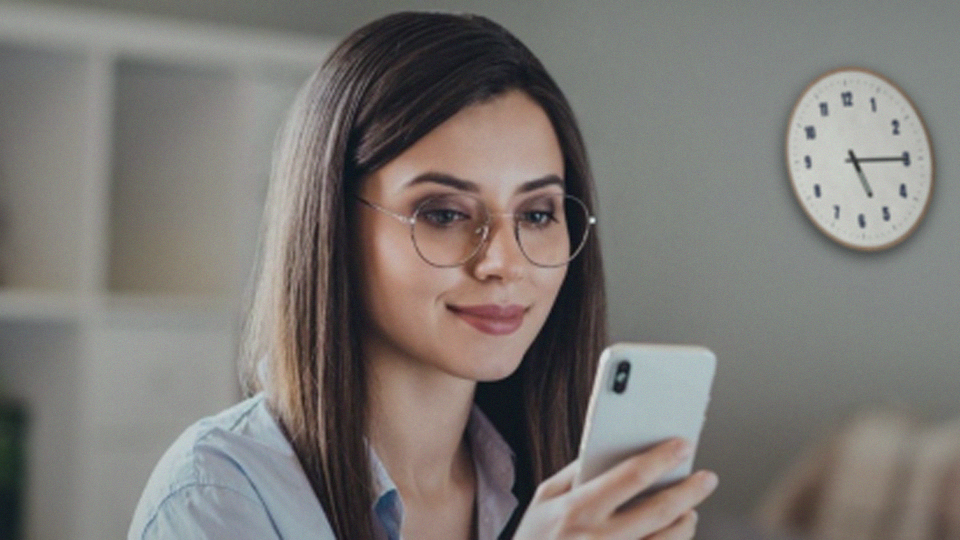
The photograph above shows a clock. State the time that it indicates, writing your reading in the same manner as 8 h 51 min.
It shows 5 h 15 min
